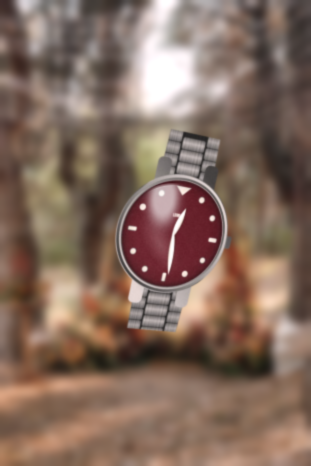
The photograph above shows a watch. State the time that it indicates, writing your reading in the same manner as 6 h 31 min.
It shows 12 h 29 min
